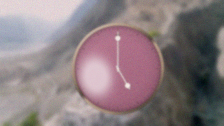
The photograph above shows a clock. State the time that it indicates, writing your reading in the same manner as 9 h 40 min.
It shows 5 h 00 min
